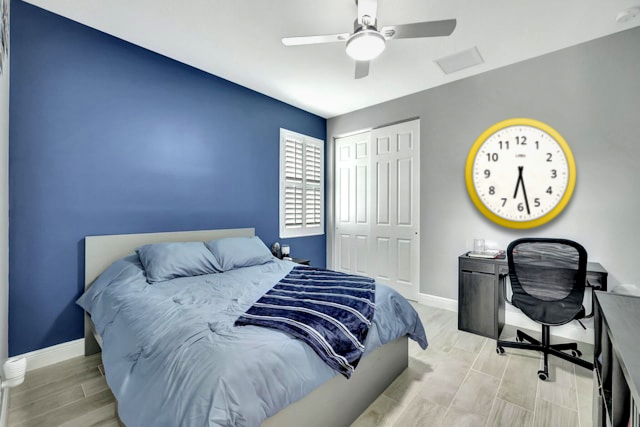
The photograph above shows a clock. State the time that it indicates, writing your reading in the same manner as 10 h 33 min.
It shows 6 h 28 min
